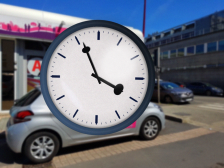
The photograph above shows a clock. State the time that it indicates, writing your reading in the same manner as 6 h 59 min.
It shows 3 h 56 min
